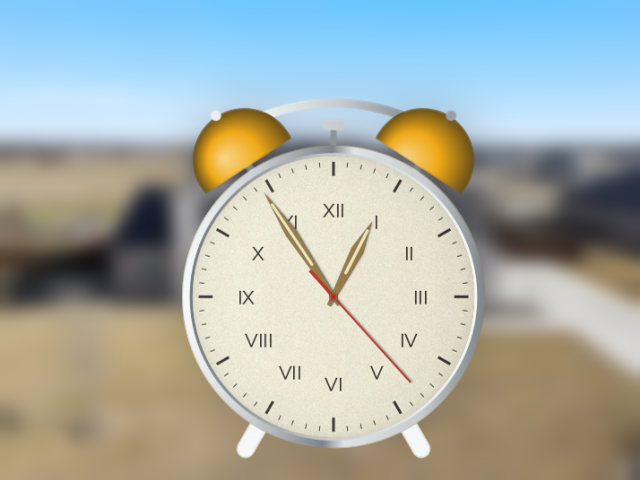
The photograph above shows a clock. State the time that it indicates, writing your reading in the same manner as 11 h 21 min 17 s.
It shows 12 h 54 min 23 s
